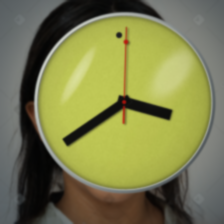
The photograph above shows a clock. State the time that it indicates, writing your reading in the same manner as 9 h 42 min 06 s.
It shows 3 h 40 min 01 s
